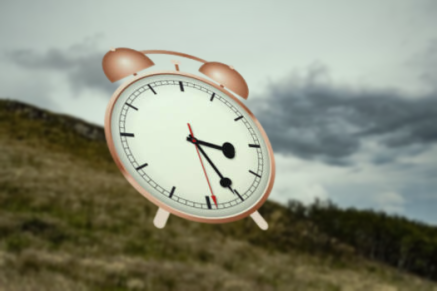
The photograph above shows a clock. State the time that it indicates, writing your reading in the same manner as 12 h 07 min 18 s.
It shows 3 h 25 min 29 s
